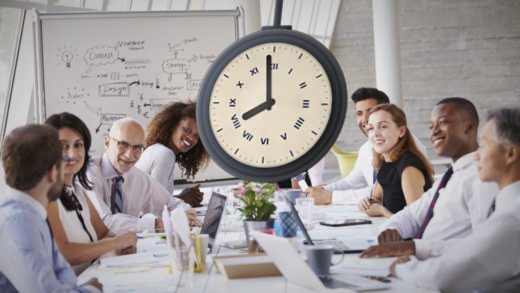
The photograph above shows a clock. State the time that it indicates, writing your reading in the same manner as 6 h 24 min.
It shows 7 h 59 min
